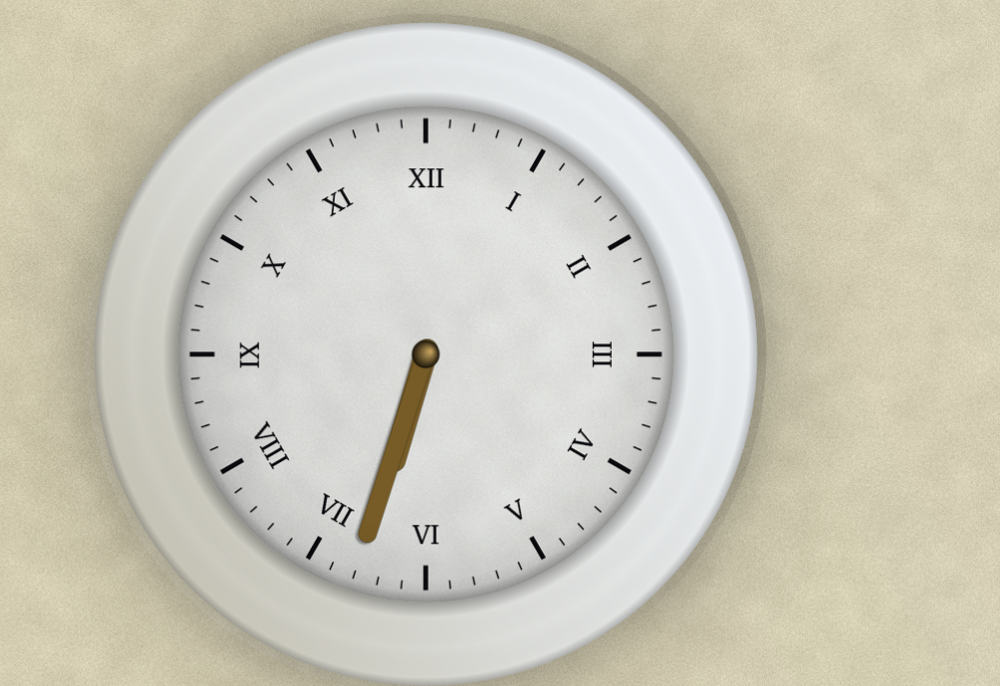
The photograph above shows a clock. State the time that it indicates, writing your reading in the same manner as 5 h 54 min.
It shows 6 h 33 min
